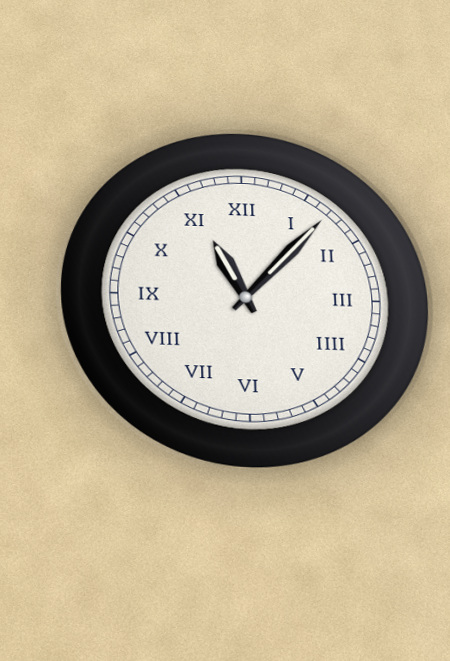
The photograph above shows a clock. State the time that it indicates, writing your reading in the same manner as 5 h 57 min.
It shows 11 h 07 min
